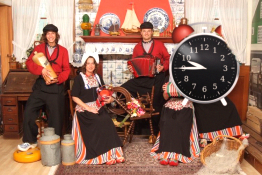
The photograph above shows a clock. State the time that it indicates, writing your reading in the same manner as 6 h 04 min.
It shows 9 h 45 min
